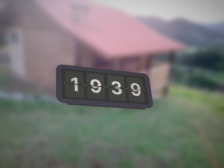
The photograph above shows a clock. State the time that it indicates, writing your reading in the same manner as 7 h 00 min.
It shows 19 h 39 min
